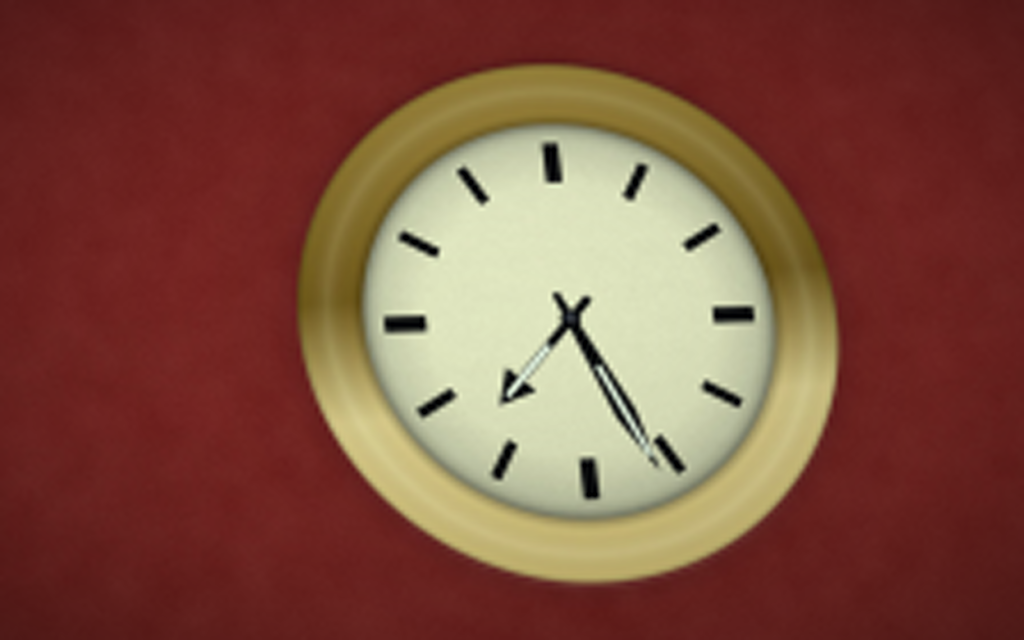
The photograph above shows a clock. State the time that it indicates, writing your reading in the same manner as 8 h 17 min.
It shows 7 h 26 min
